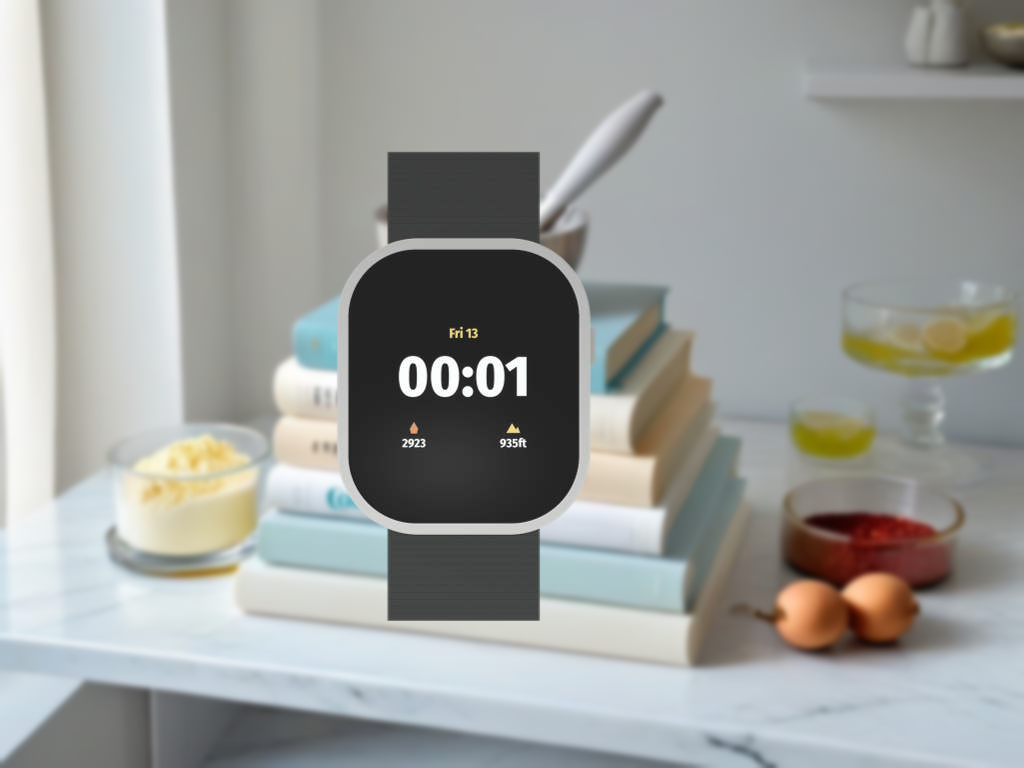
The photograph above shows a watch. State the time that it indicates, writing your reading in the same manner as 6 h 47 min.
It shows 0 h 01 min
